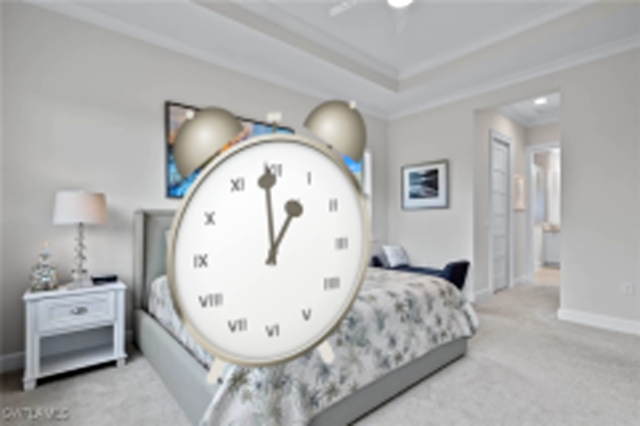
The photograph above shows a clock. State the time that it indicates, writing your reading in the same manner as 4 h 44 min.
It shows 12 h 59 min
